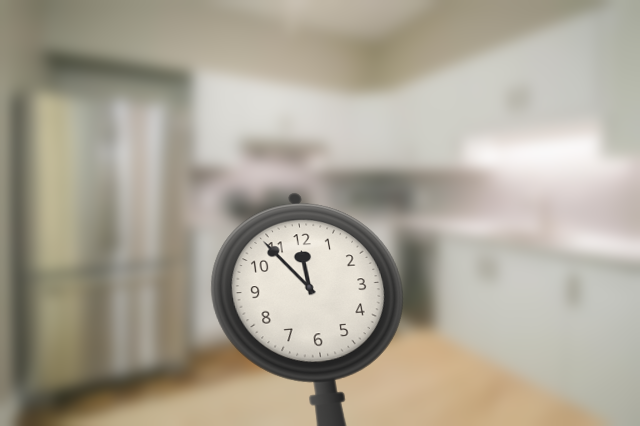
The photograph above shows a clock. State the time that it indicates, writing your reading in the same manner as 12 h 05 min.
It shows 11 h 54 min
